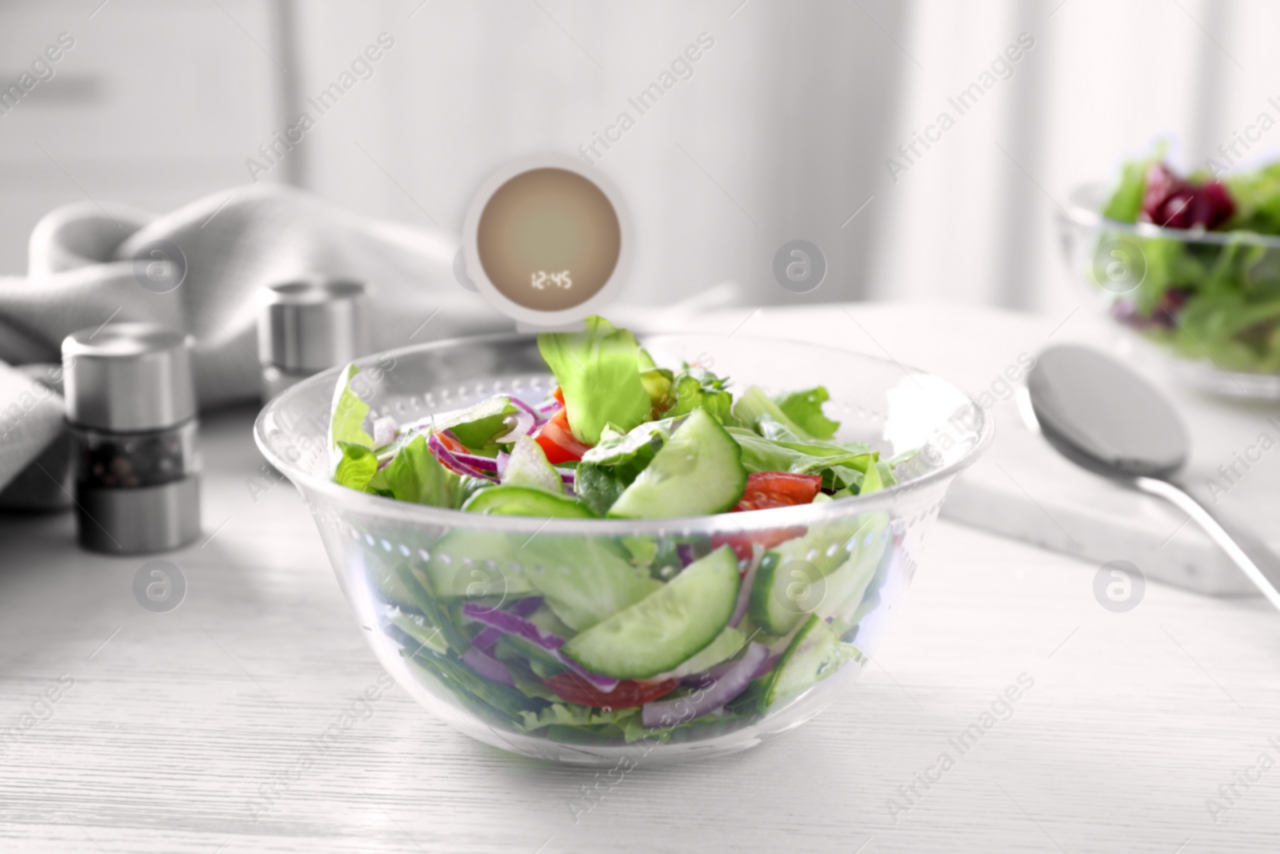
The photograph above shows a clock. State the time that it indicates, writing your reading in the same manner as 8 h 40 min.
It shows 12 h 45 min
